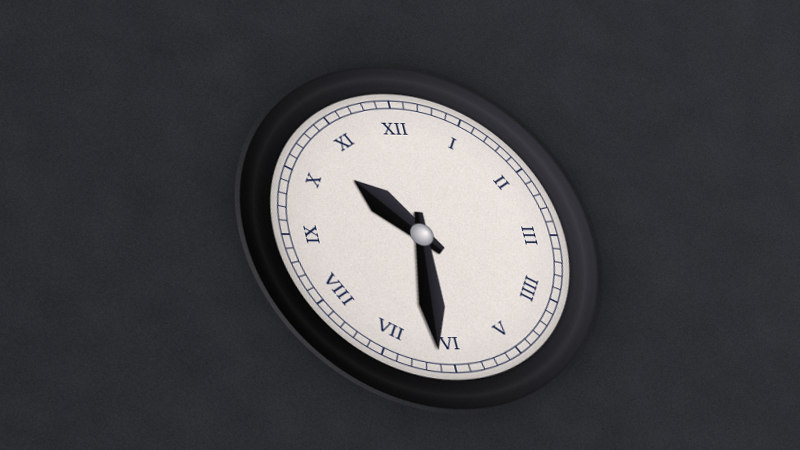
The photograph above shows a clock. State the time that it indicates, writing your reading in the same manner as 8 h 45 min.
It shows 10 h 31 min
